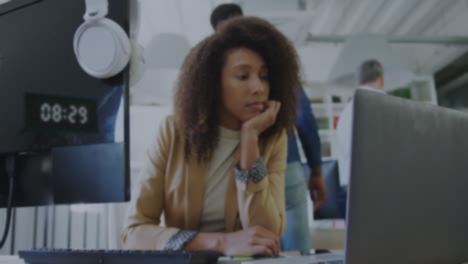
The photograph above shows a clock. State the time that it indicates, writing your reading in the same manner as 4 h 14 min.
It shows 8 h 29 min
